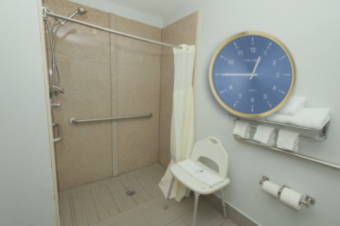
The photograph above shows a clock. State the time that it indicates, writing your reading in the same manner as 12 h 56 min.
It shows 12 h 45 min
